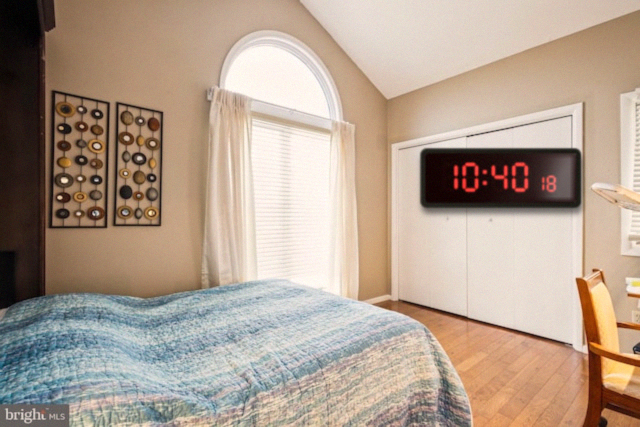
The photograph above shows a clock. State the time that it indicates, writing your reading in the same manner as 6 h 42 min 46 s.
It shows 10 h 40 min 18 s
